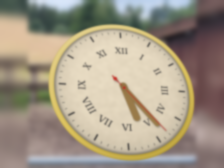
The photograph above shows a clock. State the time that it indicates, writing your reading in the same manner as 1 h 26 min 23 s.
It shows 5 h 23 min 23 s
